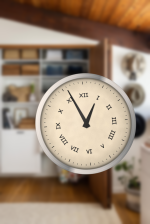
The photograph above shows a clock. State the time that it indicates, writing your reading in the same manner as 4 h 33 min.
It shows 12 h 56 min
